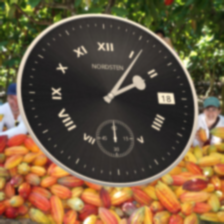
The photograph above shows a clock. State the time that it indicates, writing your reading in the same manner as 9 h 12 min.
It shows 2 h 06 min
